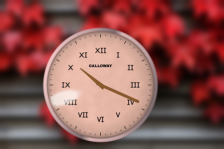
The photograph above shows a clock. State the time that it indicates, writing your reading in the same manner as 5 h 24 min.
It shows 10 h 19 min
